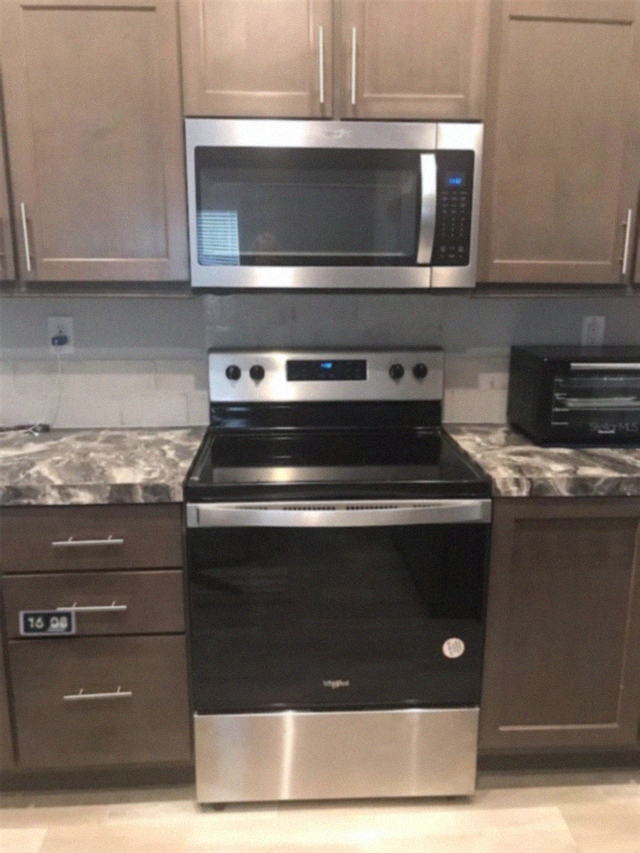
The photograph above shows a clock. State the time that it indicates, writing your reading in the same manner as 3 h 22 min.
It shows 16 h 08 min
